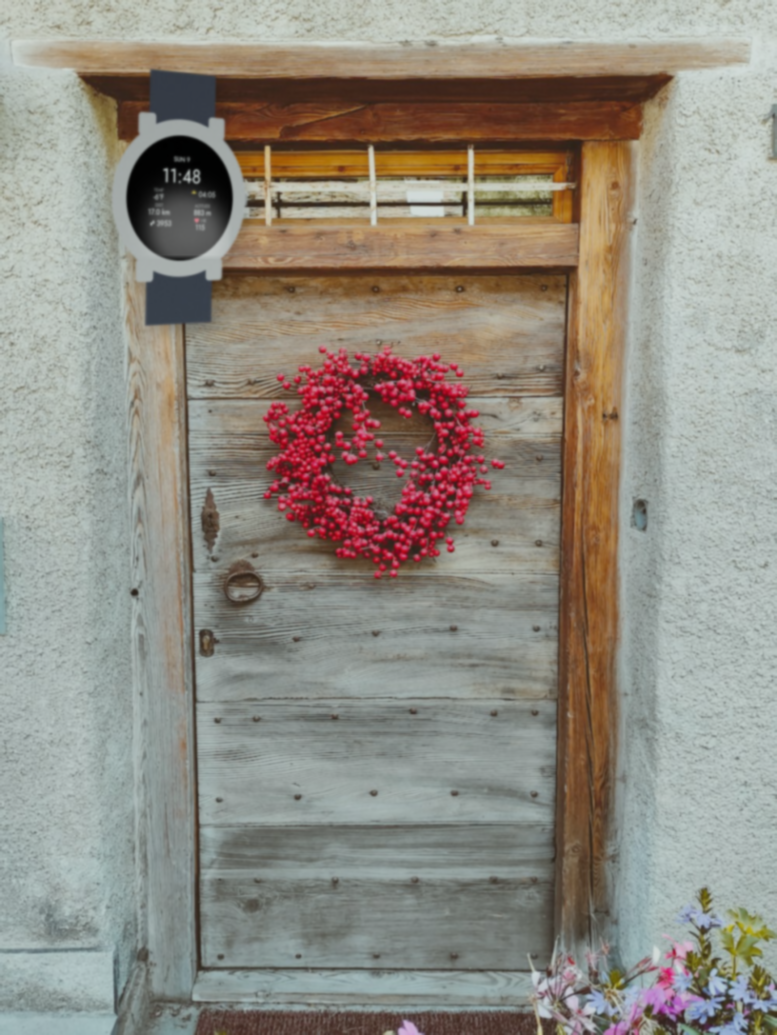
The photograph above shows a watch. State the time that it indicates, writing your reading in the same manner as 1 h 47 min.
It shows 11 h 48 min
